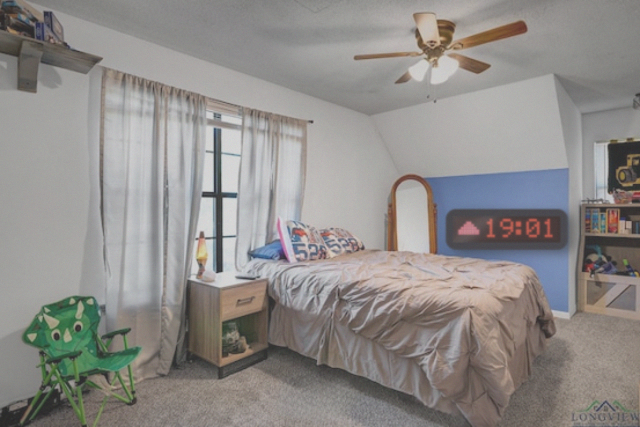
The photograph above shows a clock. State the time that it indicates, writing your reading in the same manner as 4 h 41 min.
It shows 19 h 01 min
